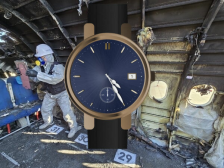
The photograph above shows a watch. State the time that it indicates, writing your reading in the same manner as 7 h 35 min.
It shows 4 h 25 min
